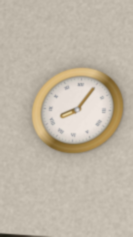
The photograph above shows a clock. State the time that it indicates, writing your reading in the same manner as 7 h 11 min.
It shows 8 h 05 min
